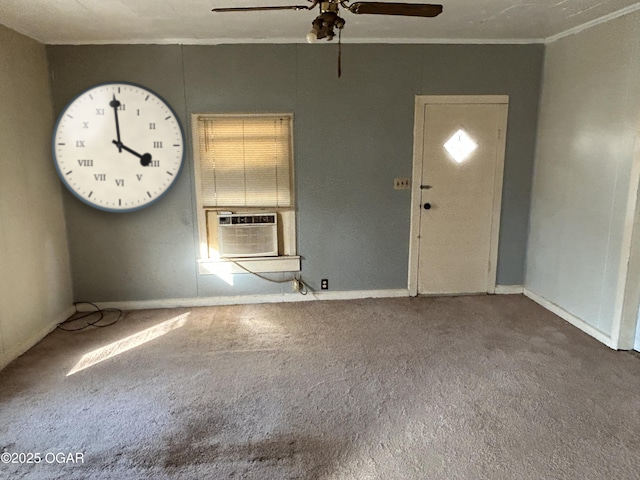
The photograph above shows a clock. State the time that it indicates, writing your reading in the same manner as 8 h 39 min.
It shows 3 h 59 min
